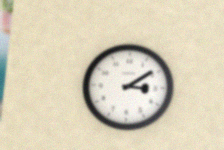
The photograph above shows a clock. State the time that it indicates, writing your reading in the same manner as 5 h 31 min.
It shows 3 h 09 min
